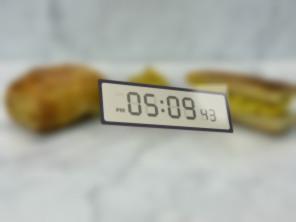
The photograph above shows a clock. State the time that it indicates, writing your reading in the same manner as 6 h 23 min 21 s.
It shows 5 h 09 min 43 s
